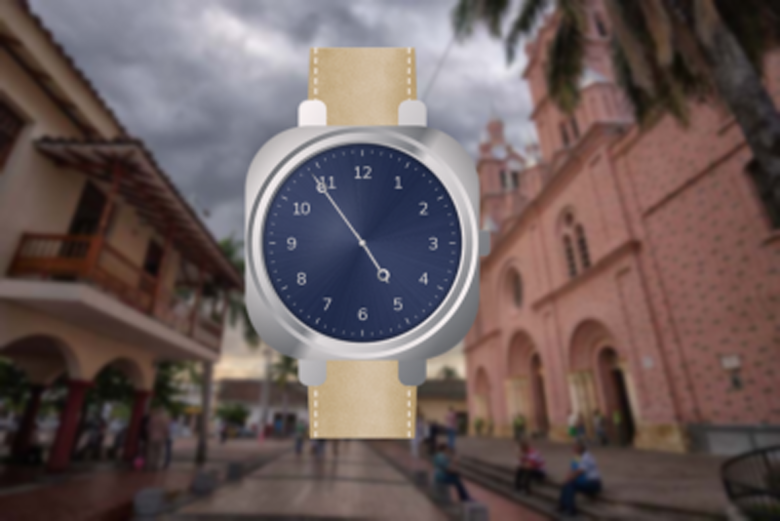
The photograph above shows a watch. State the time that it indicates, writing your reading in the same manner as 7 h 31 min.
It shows 4 h 54 min
